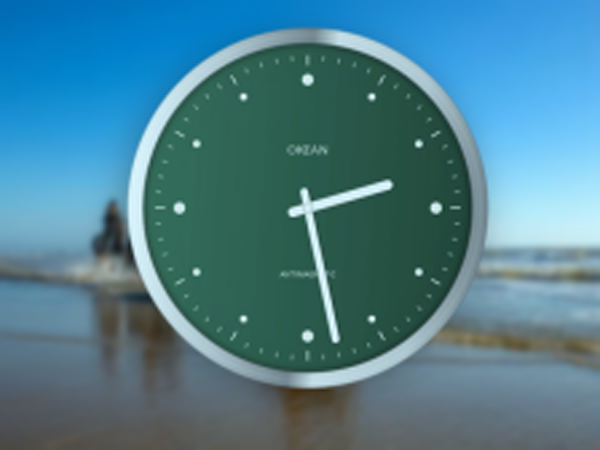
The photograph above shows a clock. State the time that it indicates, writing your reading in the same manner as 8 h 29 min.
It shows 2 h 28 min
